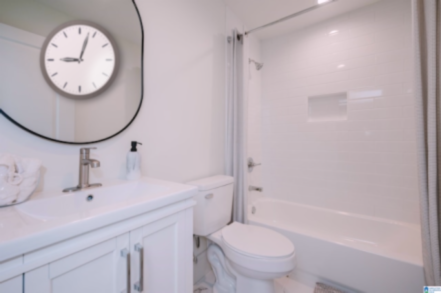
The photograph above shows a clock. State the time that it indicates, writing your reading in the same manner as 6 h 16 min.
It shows 9 h 03 min
